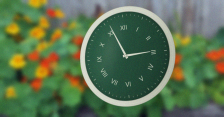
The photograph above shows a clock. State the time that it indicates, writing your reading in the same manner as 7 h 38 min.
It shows 2 h 56 min
